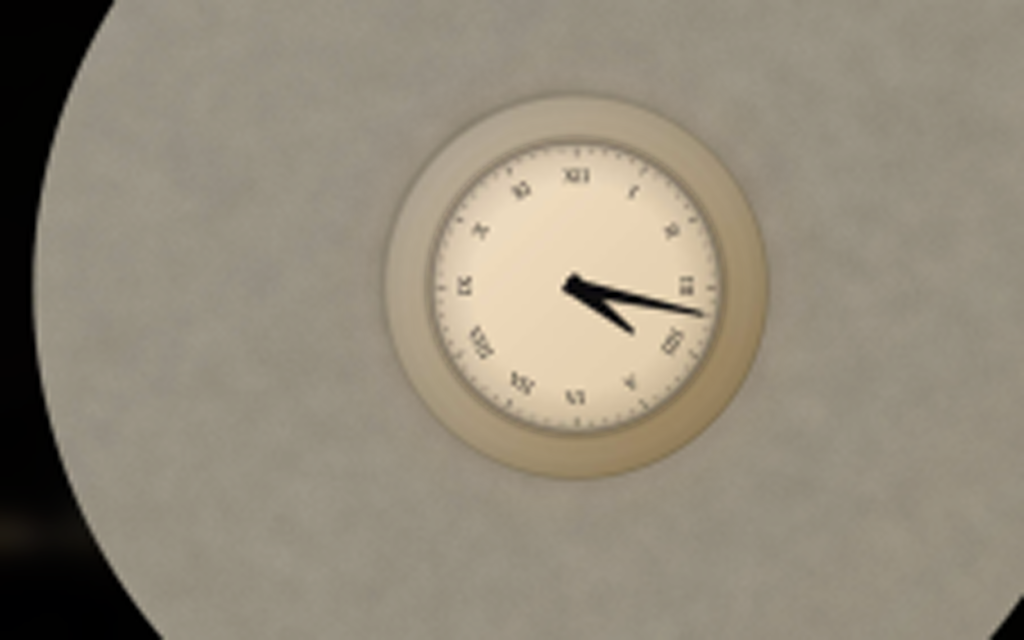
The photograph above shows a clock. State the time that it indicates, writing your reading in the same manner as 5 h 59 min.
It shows 4 h 17 min
